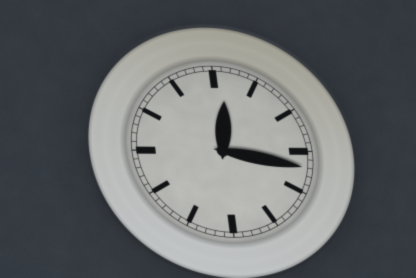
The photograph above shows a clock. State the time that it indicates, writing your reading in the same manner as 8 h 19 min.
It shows 12 h 17 min
